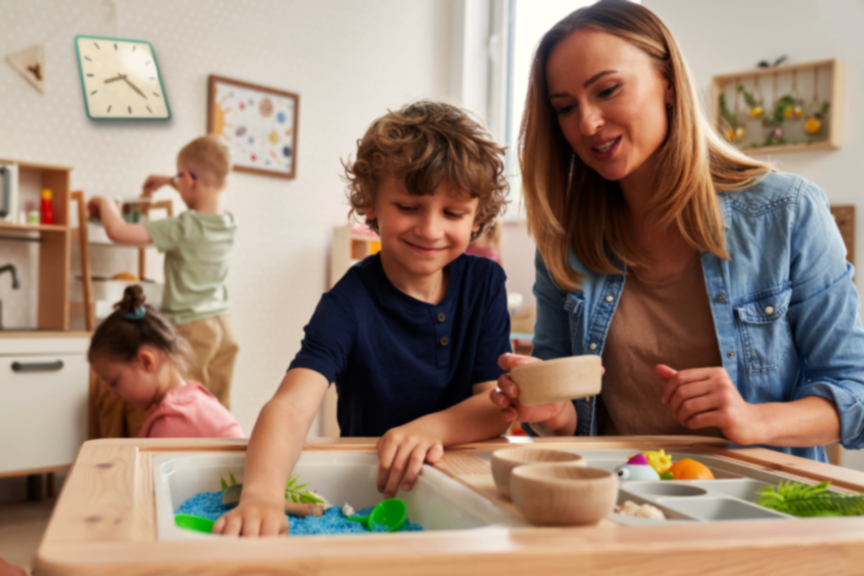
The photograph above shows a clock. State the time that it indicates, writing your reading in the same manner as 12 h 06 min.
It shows 8 h 23 min
